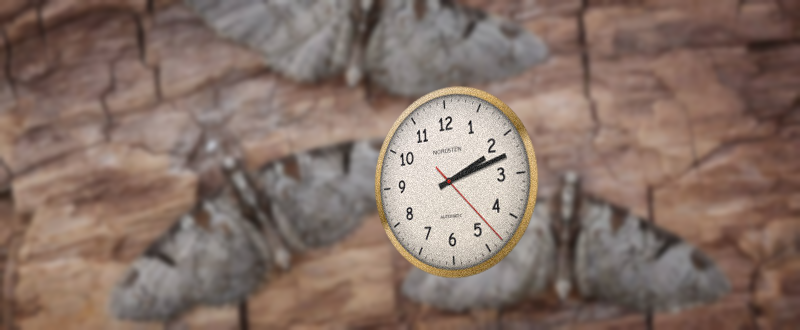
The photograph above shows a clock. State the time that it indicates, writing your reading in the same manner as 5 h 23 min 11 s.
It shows 2 h 12 min 23 s
